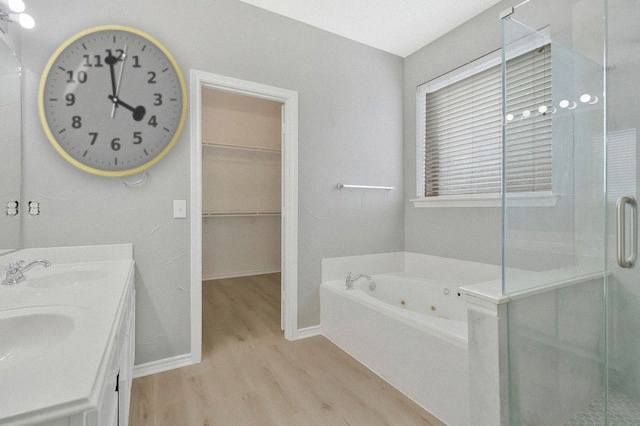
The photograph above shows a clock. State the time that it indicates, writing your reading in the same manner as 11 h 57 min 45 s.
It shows 3 h 59 min 02 s
